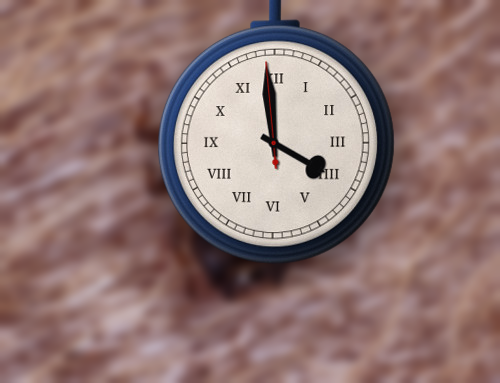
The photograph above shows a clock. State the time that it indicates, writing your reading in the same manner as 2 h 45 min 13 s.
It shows 3 h 58 min 59 s
